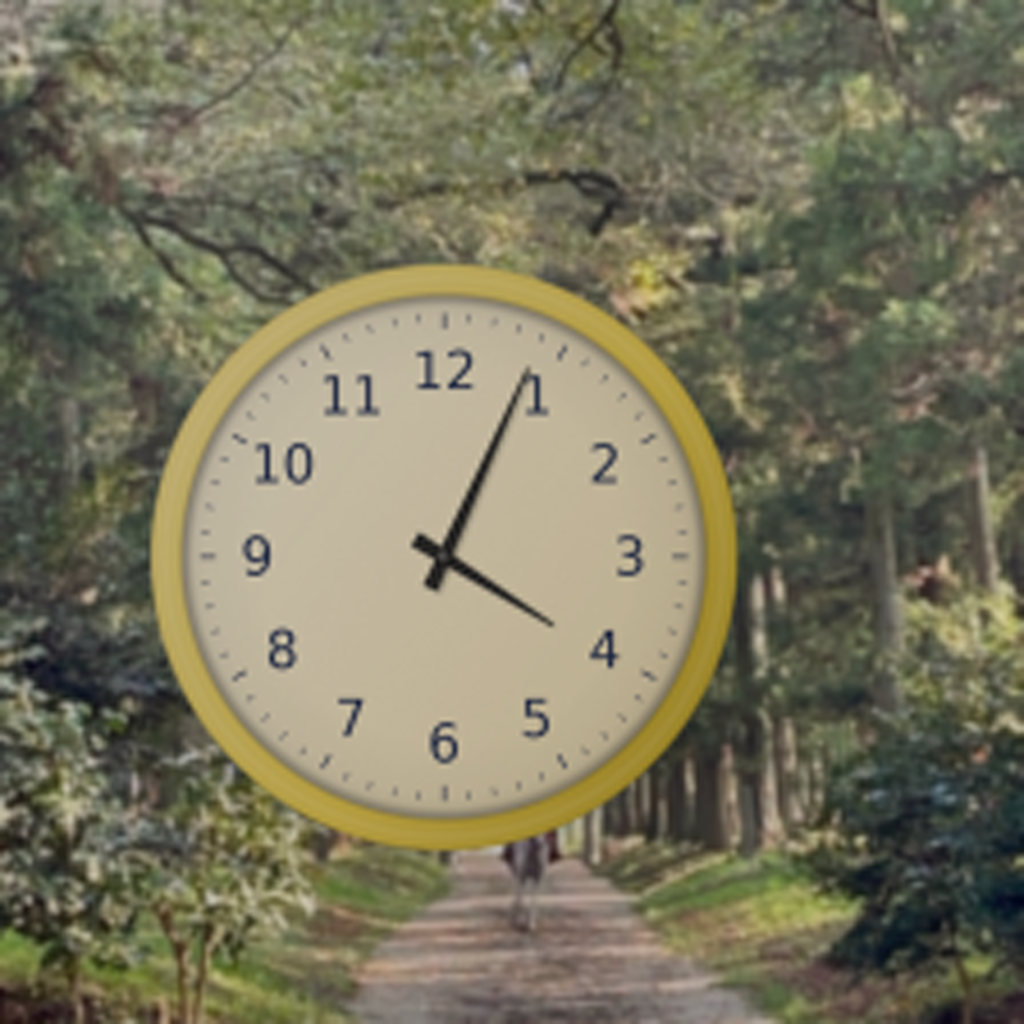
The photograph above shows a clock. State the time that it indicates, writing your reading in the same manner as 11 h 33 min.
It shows 4 h 04 min
